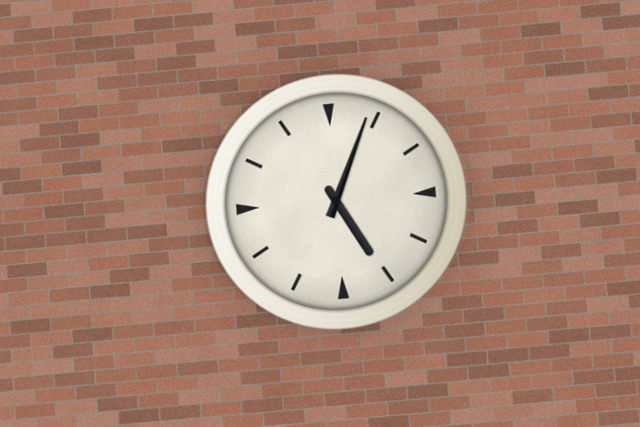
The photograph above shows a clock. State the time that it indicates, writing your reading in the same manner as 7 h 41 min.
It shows 5 h 04 min
